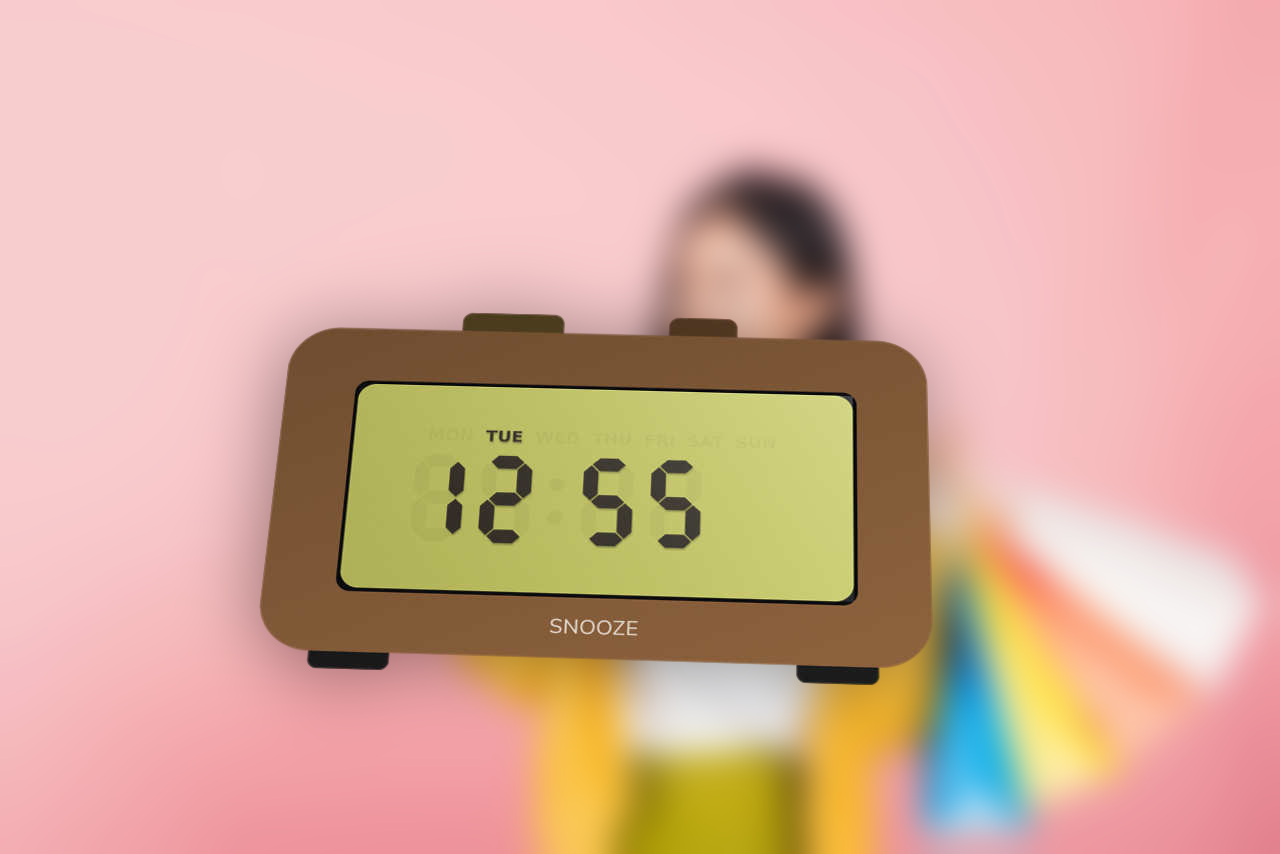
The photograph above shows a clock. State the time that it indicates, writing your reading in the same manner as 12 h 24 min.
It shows 12 h 55 min
